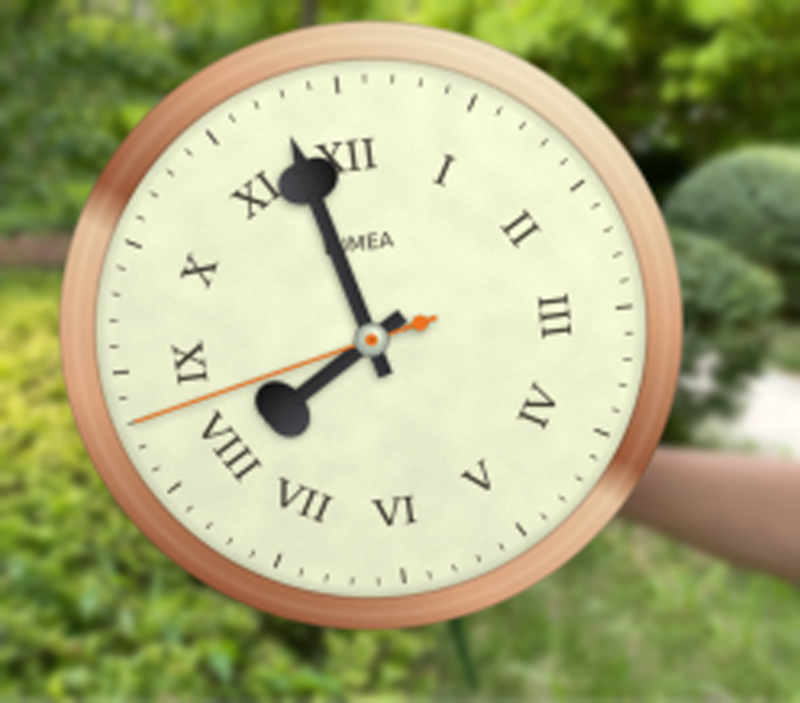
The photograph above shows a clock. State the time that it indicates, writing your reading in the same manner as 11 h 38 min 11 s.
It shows 7 h 57 min 43 s
